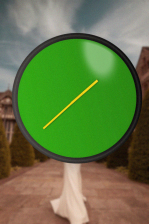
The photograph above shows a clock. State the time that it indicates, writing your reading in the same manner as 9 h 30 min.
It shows 1 h 38 min
